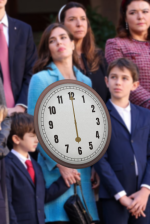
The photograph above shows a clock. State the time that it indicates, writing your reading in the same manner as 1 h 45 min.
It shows 6 h 00 min
